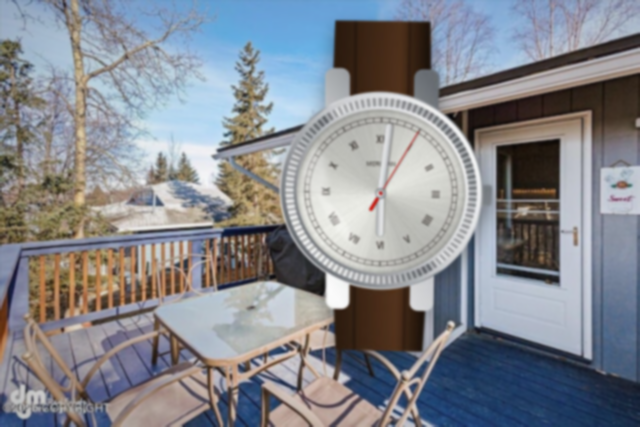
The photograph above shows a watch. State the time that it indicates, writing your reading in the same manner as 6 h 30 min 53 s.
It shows 6 h 01 min 05 s
